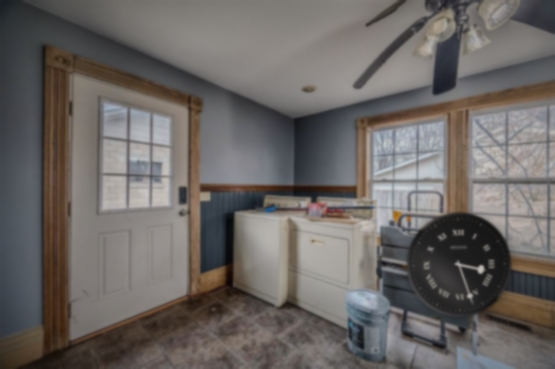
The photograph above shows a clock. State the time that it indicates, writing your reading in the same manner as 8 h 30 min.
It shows 3 h 27 min
